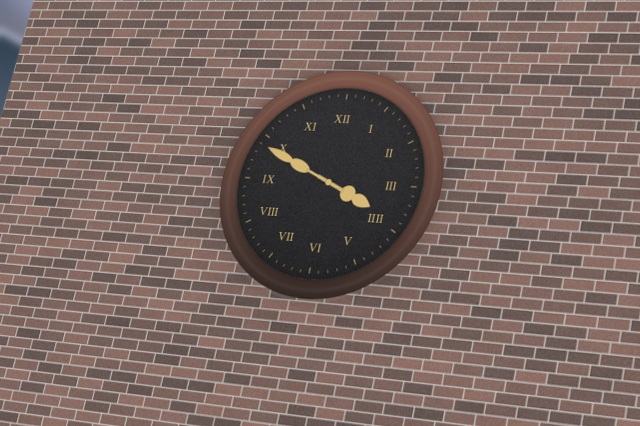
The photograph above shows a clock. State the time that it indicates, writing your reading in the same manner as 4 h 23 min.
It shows 3 h 49 min
